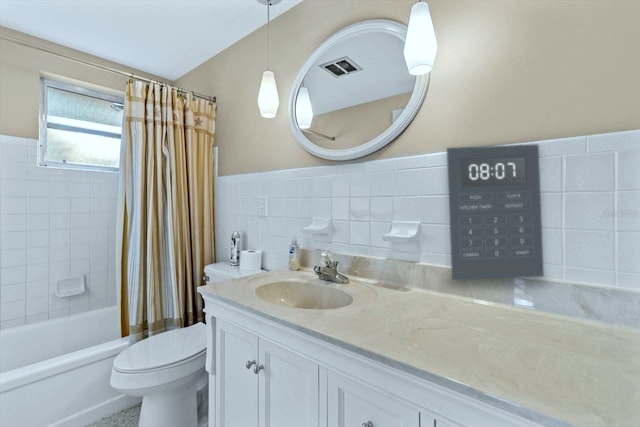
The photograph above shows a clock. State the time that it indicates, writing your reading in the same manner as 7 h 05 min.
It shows 8 h 07 min
